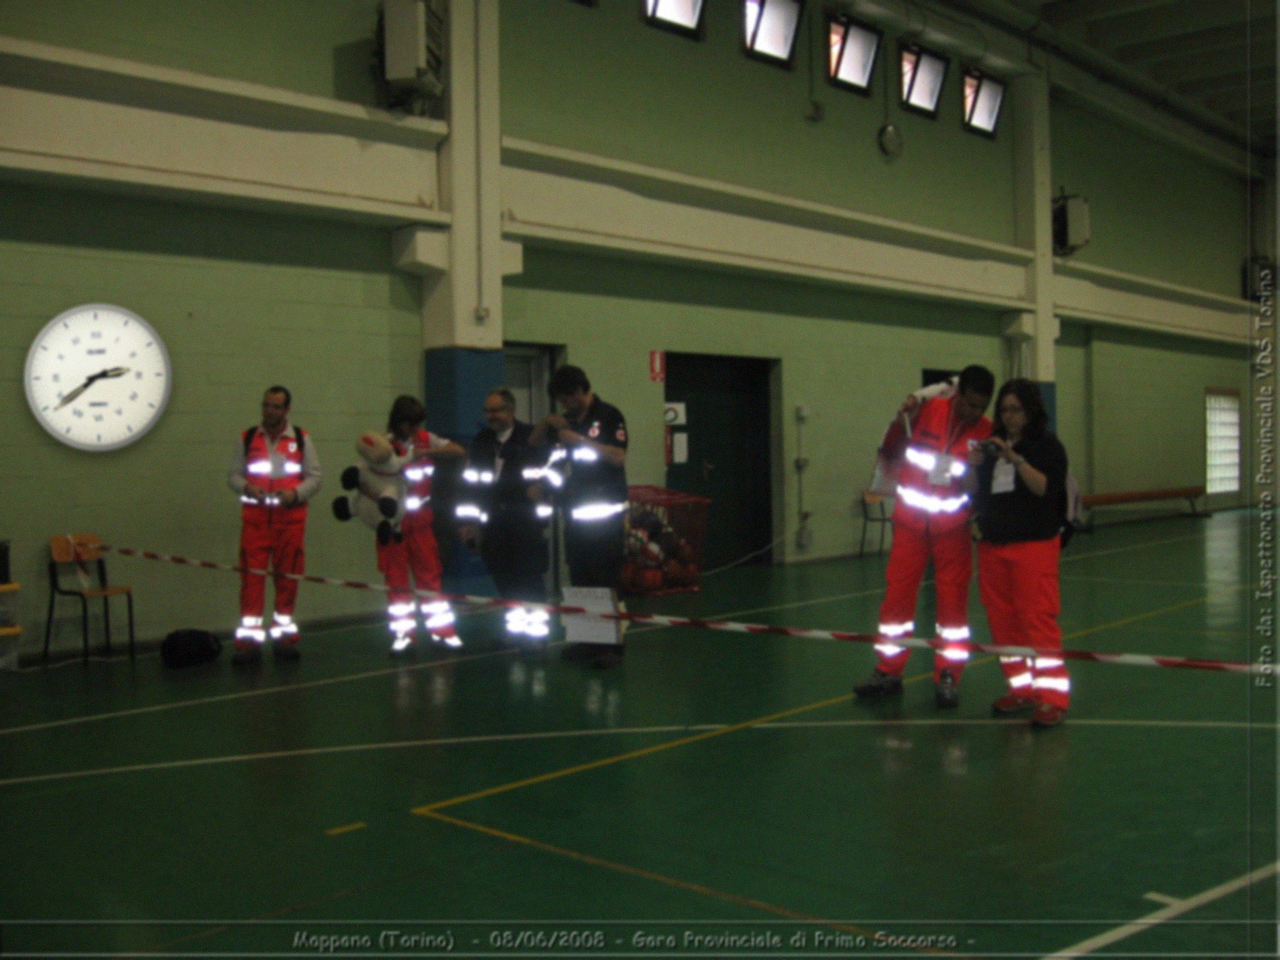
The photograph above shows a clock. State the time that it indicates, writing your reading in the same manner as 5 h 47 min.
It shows 2 h 39 min
